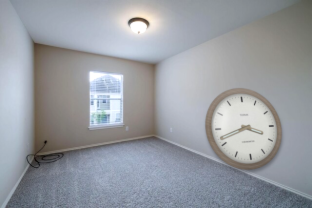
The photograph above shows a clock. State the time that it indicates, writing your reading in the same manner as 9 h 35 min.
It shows 3 h 42 min
